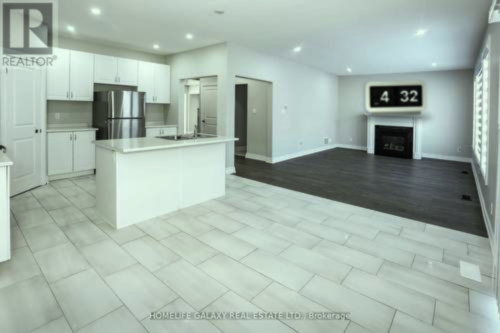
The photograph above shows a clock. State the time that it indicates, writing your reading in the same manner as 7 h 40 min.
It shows 4 h 32 min
